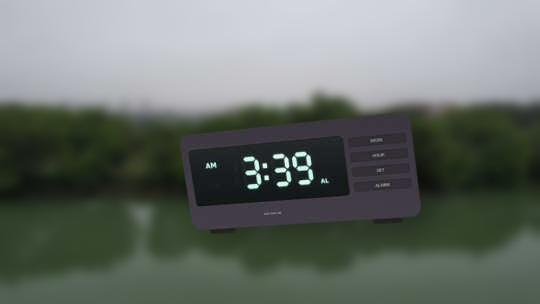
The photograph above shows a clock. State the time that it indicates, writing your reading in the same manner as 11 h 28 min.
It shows 3 h 39 min
